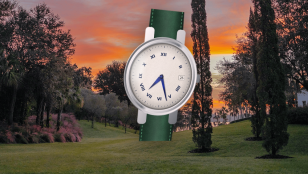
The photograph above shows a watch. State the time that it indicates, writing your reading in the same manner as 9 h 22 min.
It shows 7 h 27 min
